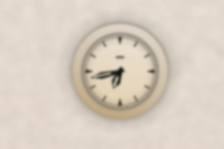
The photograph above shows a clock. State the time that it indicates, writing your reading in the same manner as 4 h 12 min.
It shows 6 h 43 min
